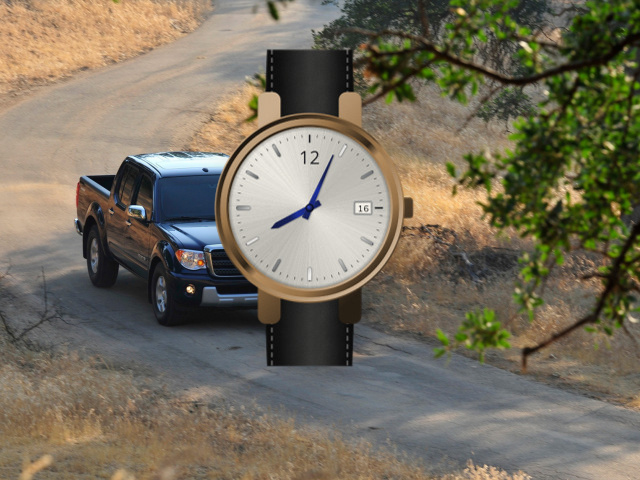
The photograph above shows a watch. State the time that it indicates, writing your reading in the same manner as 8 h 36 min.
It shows 8 h 04 min
